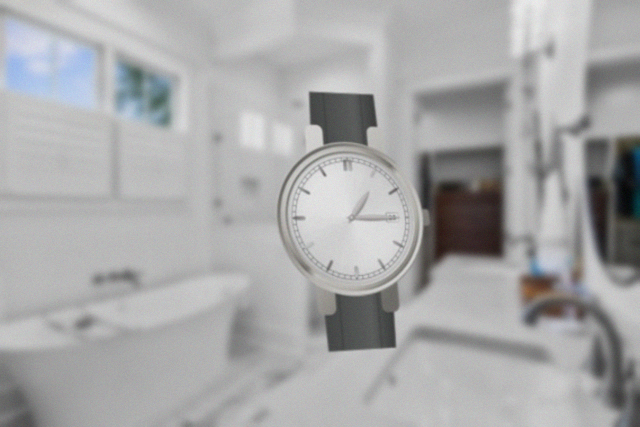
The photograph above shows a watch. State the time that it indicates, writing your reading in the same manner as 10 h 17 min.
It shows 1 h 15 min
